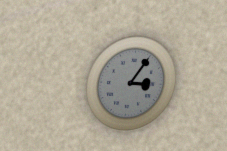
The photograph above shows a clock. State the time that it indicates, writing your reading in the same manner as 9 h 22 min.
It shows 3 h 05 min
